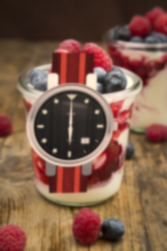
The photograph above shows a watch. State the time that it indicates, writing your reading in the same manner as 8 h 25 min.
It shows 6 h 00 min
